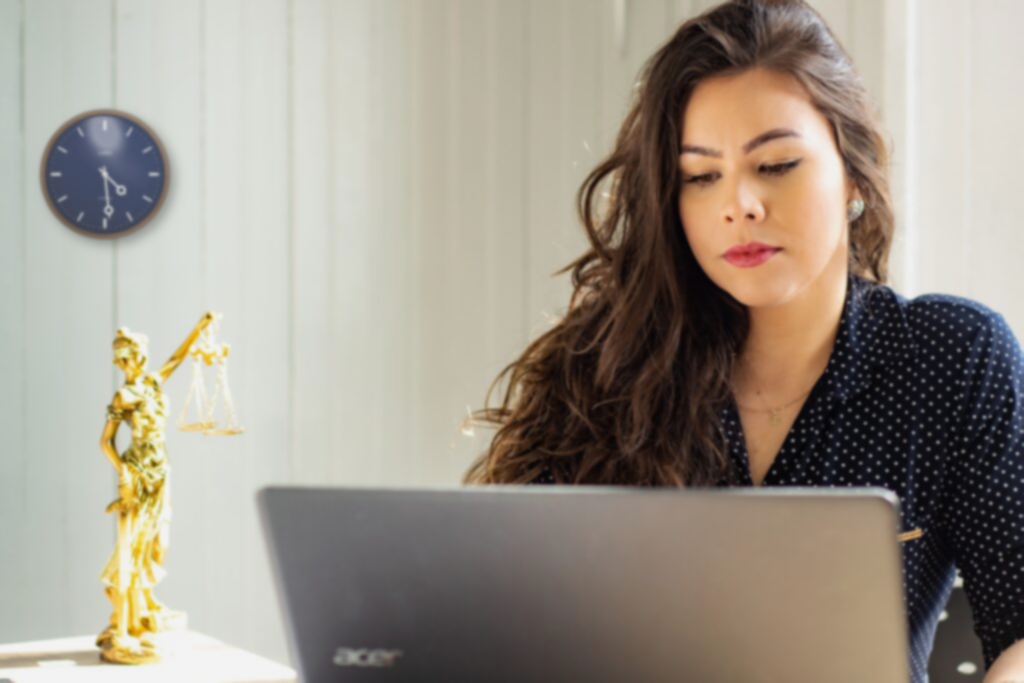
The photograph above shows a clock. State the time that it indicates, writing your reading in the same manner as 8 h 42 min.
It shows 4 h 29 min
